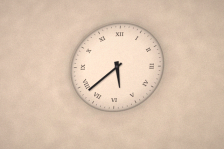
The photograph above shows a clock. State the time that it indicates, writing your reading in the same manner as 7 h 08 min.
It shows 5 h 38 min
